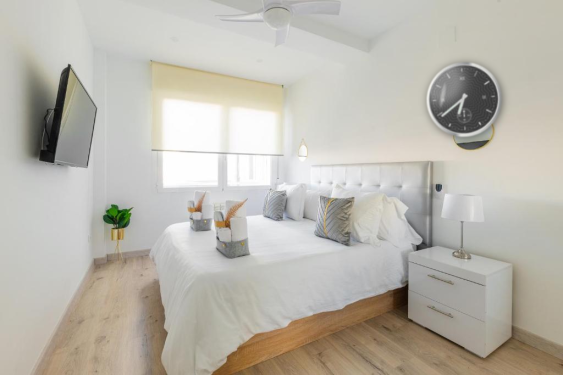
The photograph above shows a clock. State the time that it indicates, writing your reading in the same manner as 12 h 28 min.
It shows 6 h 39 min
